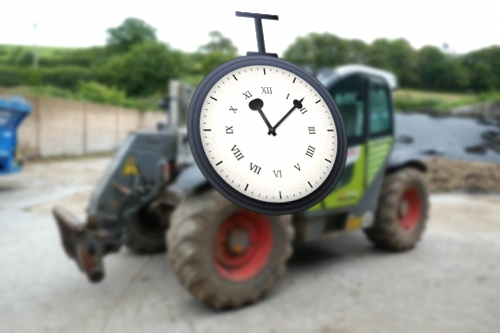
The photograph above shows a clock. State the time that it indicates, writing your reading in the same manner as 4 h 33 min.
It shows 11 h 08 min
